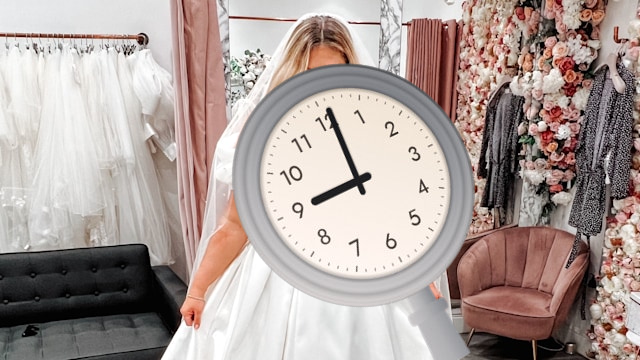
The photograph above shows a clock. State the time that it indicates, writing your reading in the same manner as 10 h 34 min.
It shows 9 h 01 min
